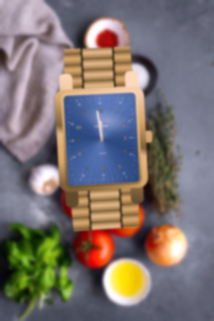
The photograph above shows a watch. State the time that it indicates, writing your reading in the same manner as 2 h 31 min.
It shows 11 h 59 min
